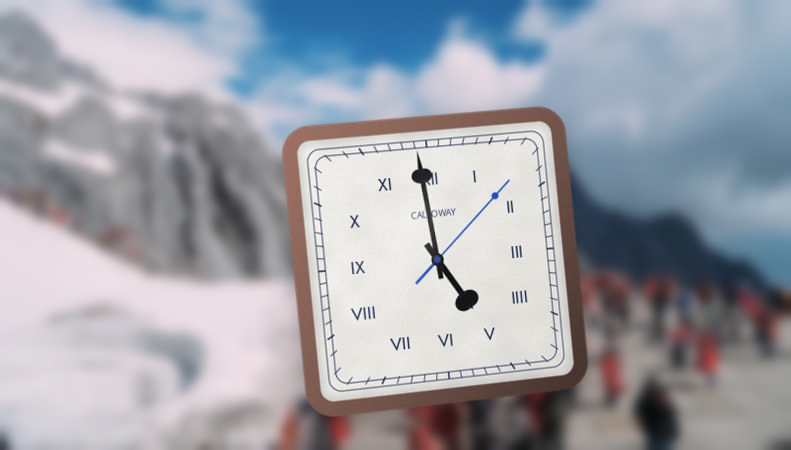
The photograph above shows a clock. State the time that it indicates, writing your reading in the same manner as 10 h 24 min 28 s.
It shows 4 h 59 min 08 s
